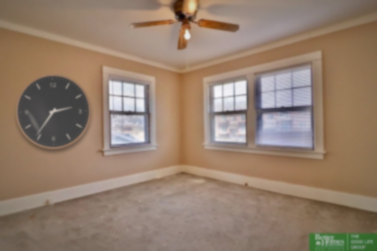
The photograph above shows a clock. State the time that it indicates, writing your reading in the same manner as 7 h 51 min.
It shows 2 h 36 min
